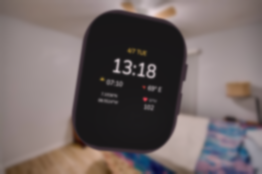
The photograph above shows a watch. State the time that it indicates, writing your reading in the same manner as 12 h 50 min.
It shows 13 h 18 min
